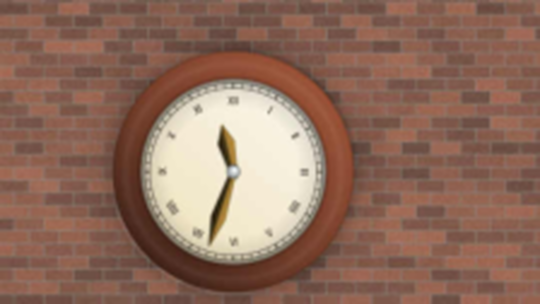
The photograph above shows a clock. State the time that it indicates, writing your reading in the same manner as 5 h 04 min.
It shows 11 h 33 min
